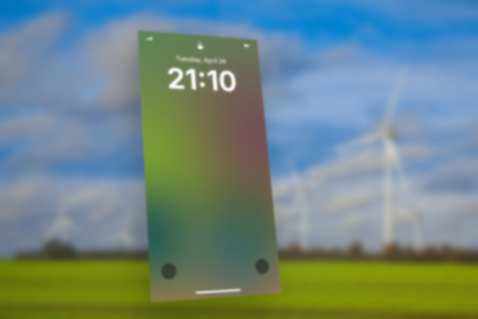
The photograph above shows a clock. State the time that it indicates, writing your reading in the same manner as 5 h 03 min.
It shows 21 h 10 min
